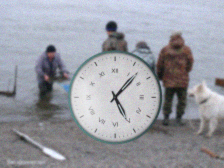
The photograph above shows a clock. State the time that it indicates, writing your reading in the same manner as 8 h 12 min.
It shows 5 h 07 min
